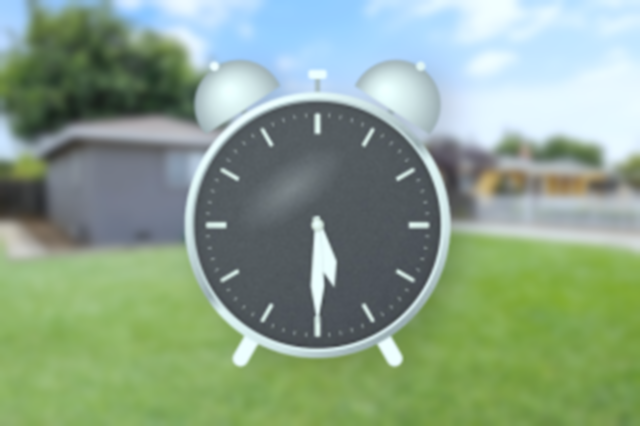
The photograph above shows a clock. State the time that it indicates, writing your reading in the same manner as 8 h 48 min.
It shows 5 h 30 min
